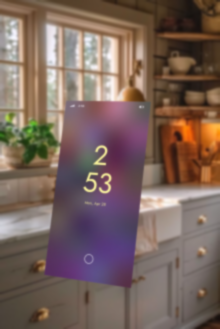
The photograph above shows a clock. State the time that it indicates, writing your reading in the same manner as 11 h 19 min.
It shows 2 h 53 min
